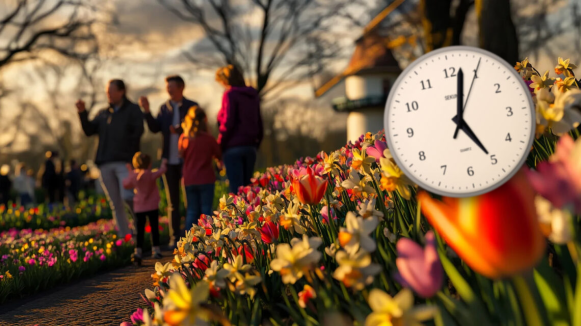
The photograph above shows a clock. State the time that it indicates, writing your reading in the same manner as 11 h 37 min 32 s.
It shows 5 h 02 min 05 s
